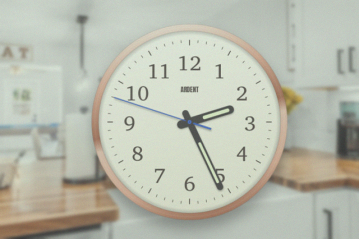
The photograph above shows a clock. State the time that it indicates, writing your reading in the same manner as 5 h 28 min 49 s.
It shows 2 h 25 min 48 s
